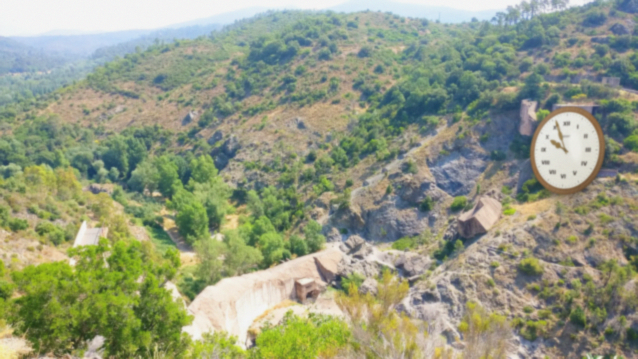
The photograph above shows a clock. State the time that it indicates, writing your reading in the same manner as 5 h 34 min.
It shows 9 h 56 min
